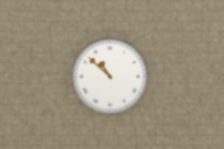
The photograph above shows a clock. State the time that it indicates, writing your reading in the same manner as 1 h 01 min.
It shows 10 h 52 min
